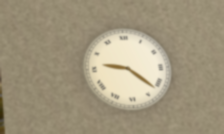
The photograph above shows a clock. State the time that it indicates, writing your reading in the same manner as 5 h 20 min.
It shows 9 h 22 min
